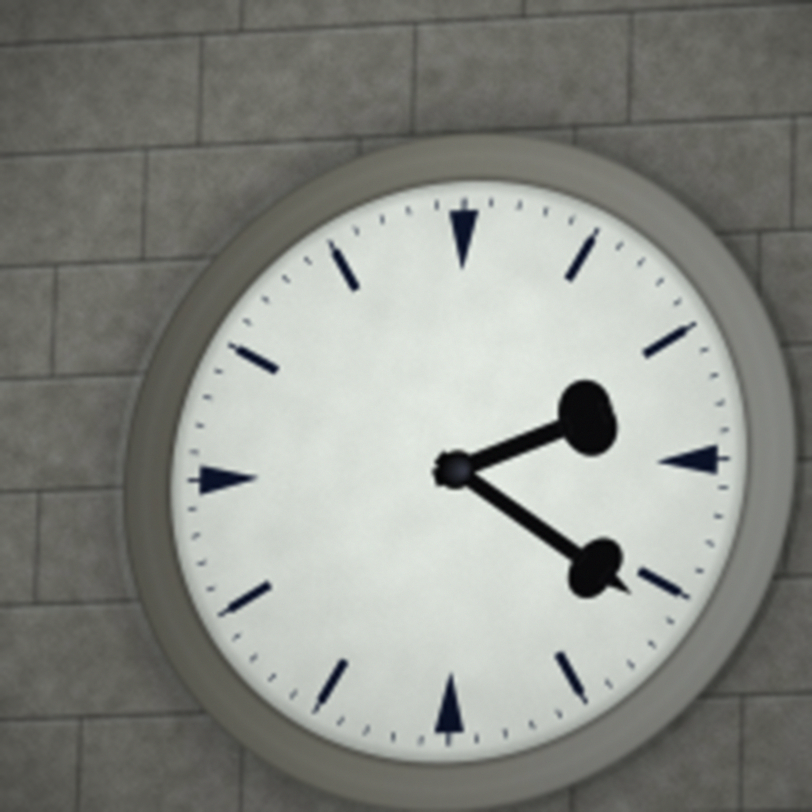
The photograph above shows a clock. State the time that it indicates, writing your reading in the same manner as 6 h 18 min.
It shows 2 h 21 min
